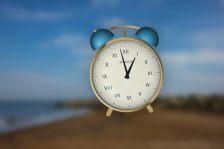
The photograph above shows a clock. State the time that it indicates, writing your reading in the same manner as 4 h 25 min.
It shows 12 h 58 min
